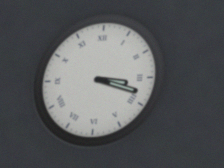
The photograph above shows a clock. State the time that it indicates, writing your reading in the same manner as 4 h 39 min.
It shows 3 h 18 min
